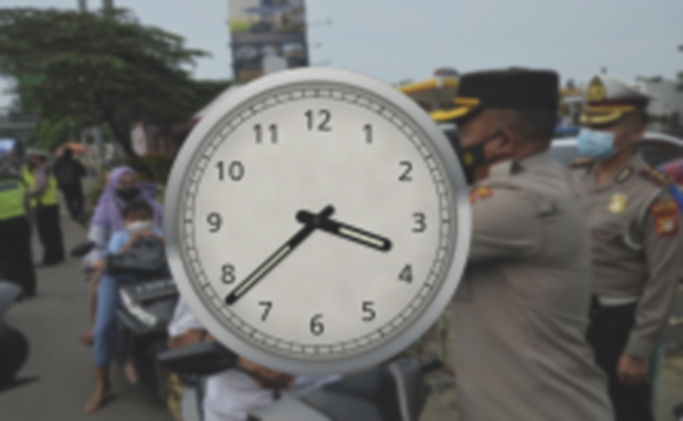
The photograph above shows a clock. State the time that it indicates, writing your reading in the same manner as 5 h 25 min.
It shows 3 h 38 min
